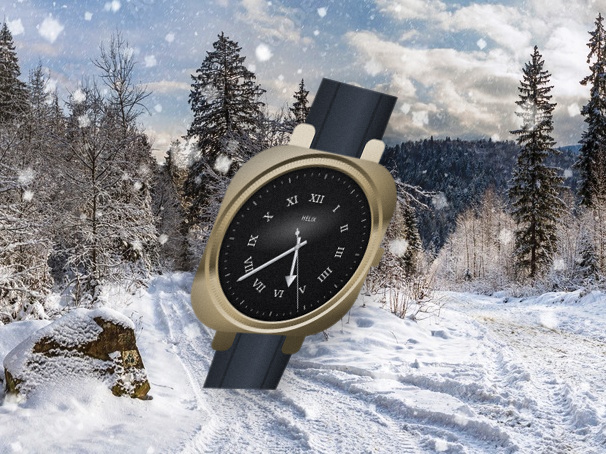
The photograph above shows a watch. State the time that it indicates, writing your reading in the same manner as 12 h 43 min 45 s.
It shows 5 h 38 min 26 s
